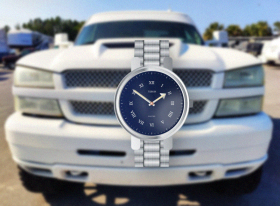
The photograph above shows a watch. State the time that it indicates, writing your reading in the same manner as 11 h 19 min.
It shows 1 h 51 min
